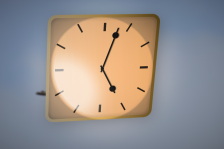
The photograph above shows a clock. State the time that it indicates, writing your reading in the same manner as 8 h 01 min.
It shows 5 h 03 min
